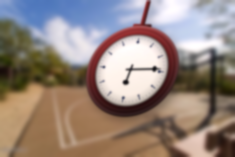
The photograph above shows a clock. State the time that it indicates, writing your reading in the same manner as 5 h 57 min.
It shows 6 h 14 min
